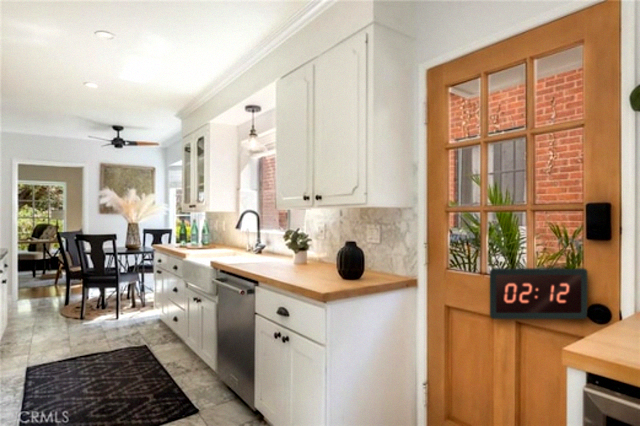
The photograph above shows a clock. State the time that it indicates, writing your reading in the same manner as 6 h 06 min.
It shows 2 h 12 min
